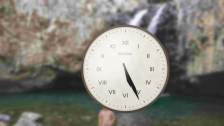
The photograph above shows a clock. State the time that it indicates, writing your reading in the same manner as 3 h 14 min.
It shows 5 h 26 min
